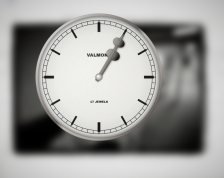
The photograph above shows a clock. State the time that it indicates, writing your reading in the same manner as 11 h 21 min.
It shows 1 h 05 min
